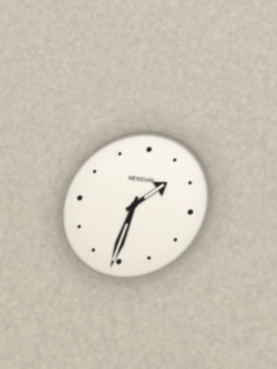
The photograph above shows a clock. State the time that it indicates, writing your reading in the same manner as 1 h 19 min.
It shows 1 h 31 min
